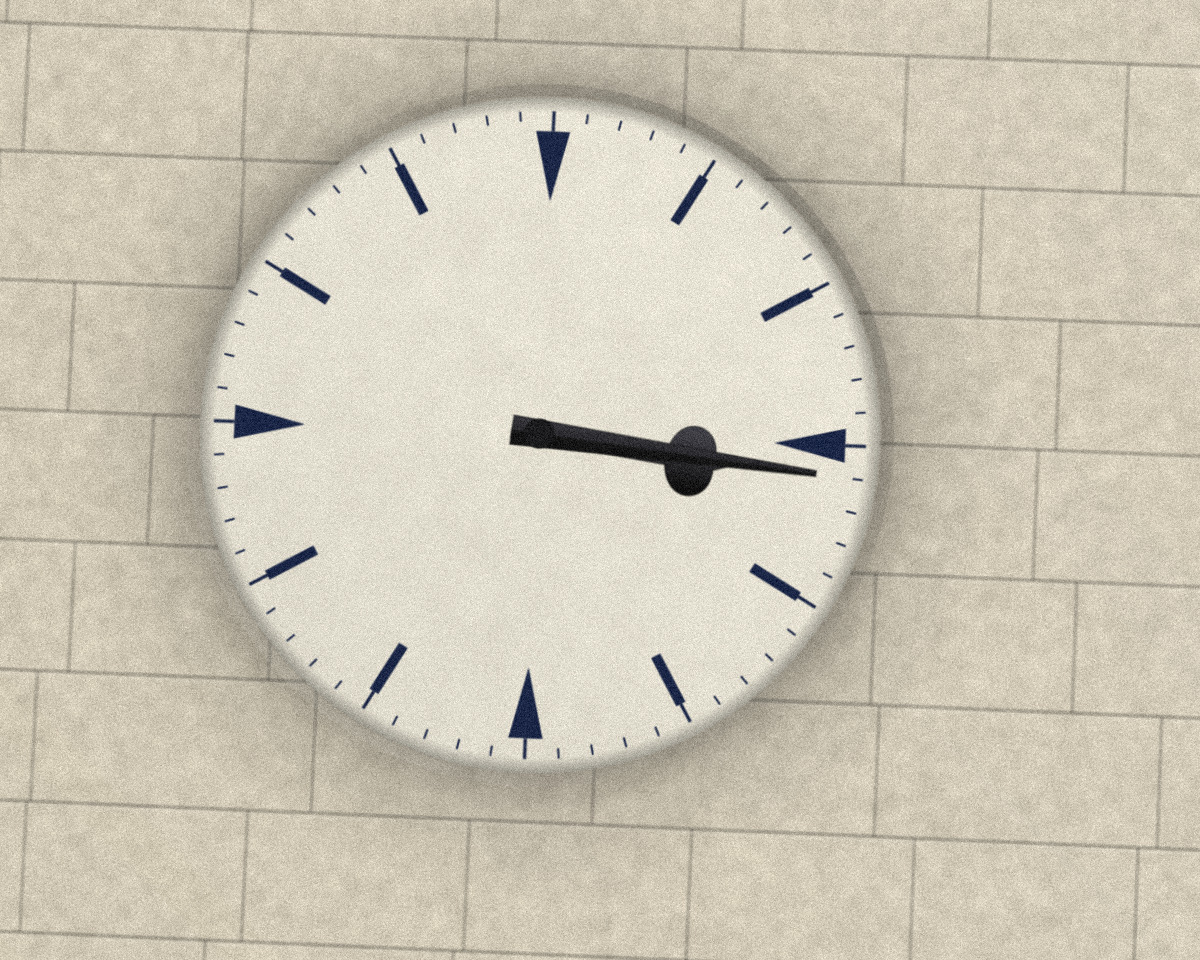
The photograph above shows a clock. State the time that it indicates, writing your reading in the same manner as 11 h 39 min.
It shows 3 h 16 min
